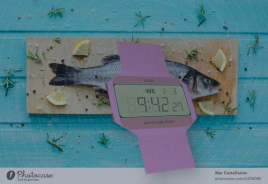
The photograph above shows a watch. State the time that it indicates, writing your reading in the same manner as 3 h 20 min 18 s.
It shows 9 h 42 min 27 s
